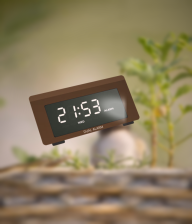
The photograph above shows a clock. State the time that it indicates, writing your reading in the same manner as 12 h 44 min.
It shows 21 h 53 min
